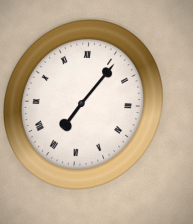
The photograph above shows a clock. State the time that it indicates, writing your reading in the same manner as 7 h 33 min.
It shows 7 h 06 min
